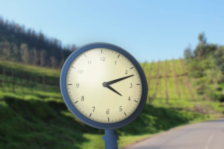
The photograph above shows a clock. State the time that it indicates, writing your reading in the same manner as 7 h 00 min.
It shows 4 h 12 min
